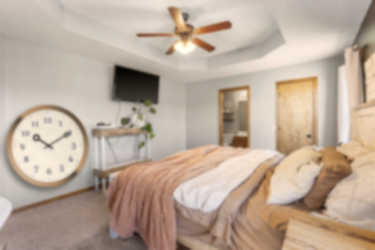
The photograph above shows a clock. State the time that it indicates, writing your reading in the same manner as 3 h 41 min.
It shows 10 h 10 min
